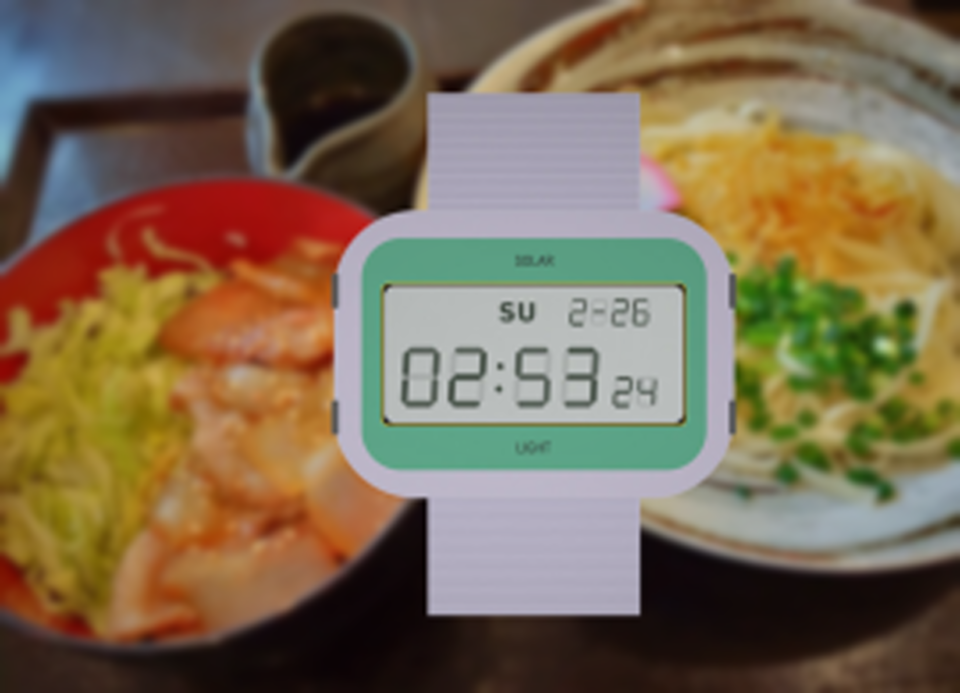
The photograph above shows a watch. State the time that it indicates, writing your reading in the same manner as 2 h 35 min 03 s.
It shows 2 h 53 min 24 s
